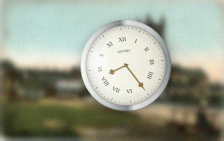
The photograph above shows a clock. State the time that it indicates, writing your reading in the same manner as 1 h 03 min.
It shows 8 h 25 min
